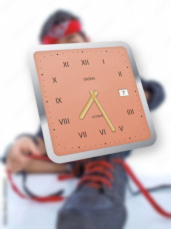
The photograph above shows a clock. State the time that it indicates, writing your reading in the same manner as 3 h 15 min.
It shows 7 h 27 min
